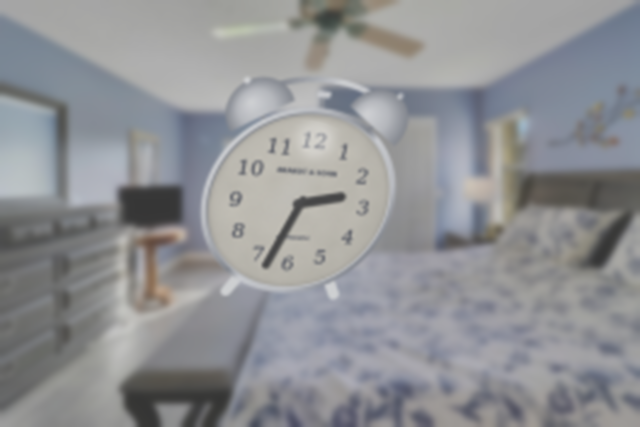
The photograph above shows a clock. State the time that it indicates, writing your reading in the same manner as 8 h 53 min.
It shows 2 h 33 min
